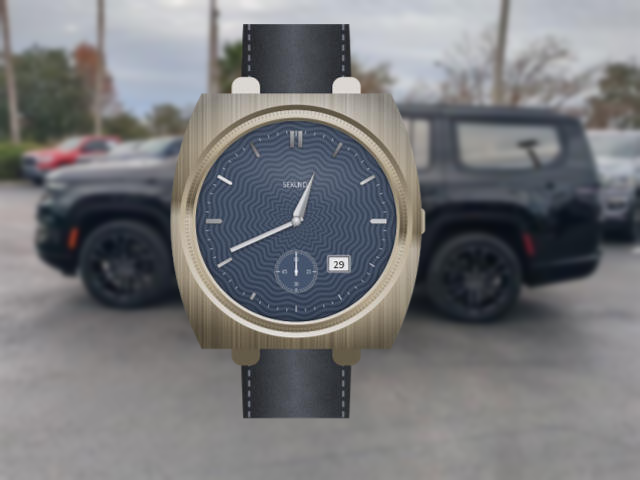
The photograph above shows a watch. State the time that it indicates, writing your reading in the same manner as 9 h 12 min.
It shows 12 h 41 min
